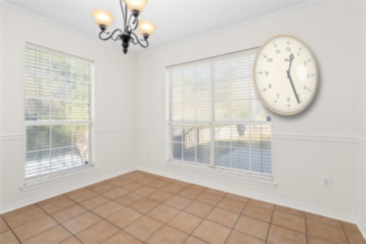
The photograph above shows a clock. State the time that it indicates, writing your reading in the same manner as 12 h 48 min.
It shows 12 h 26 min
